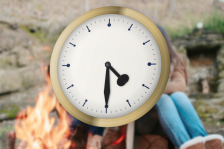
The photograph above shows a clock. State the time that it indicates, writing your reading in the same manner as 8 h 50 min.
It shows 4 h 30 min
